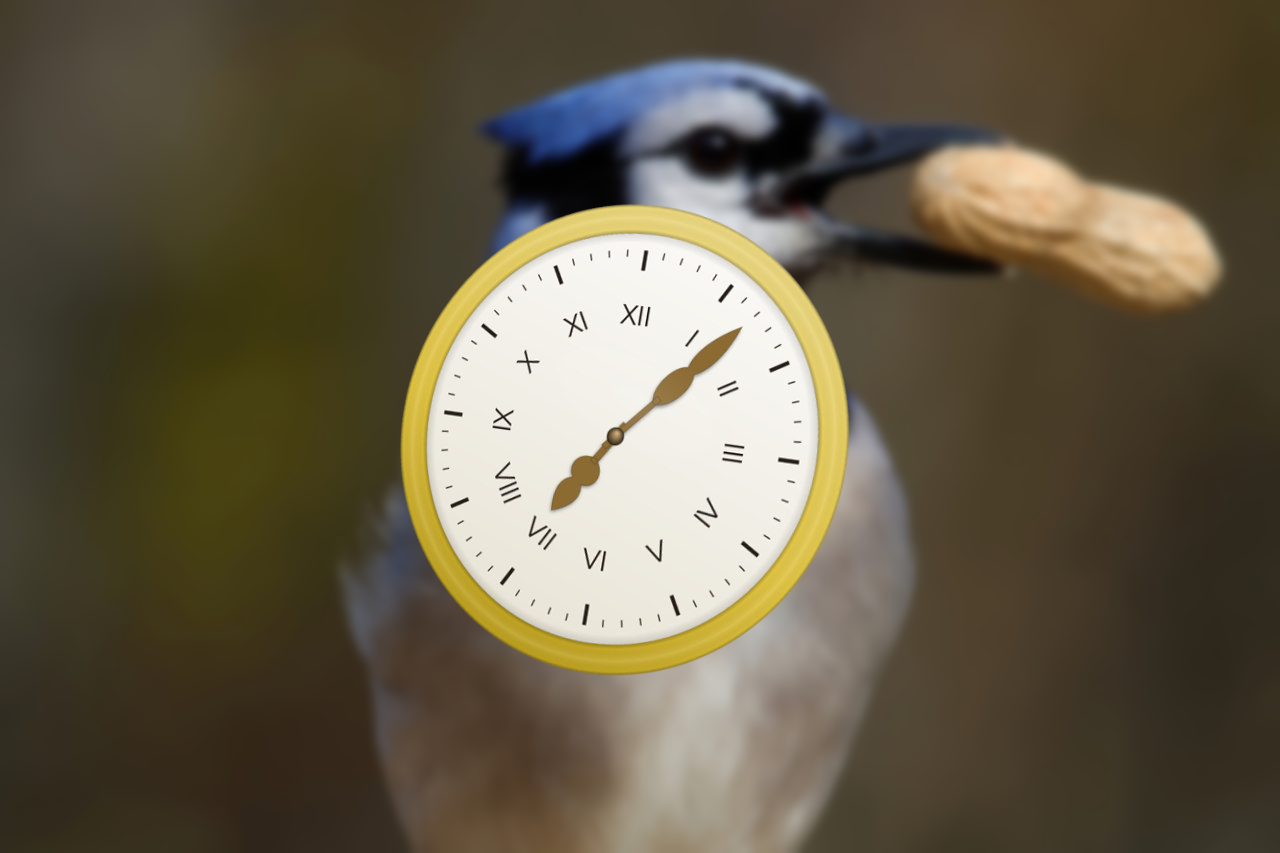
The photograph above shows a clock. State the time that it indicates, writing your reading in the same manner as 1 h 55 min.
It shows 7 h 07 min
